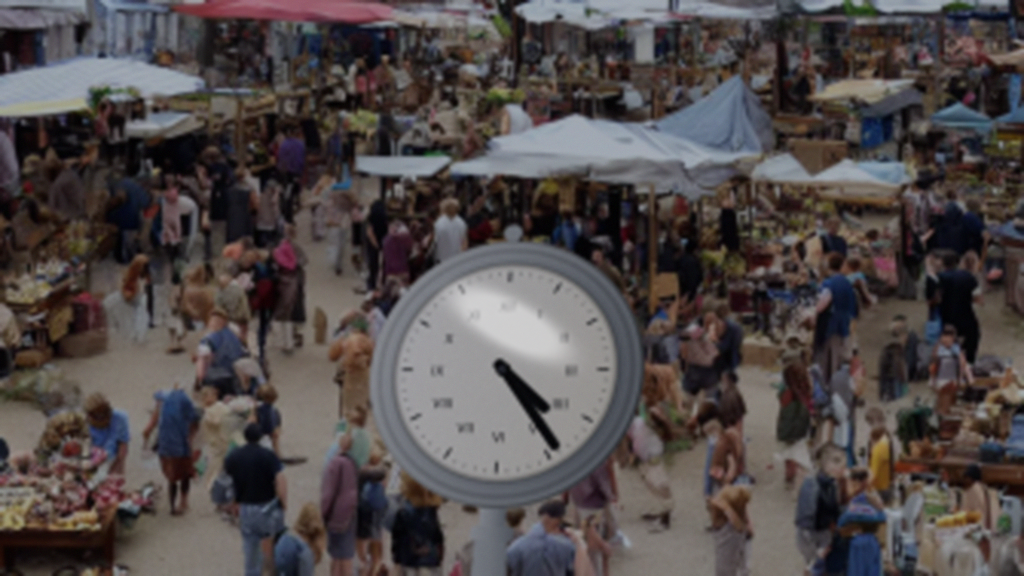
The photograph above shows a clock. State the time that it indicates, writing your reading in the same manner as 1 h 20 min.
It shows 4 h 24 min
